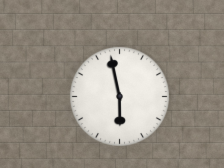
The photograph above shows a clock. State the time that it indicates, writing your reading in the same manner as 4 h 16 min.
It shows 5 h 58 min
